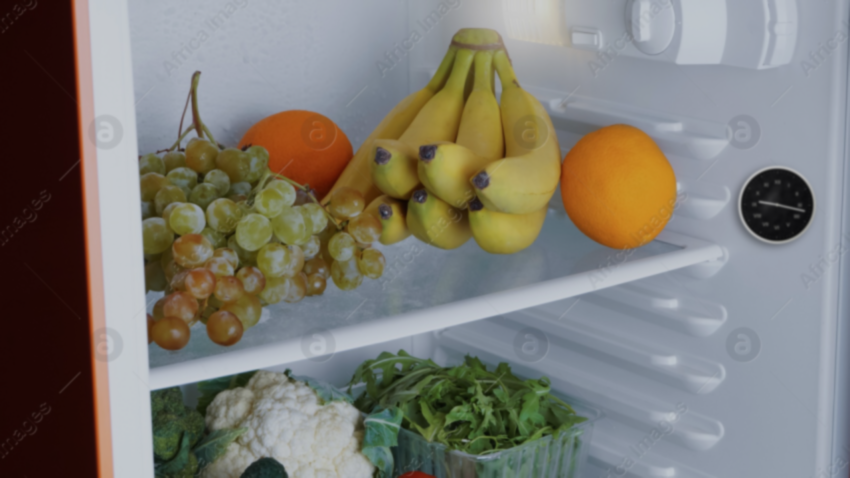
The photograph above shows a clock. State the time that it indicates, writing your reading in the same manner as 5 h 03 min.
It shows 9 h 17 min
